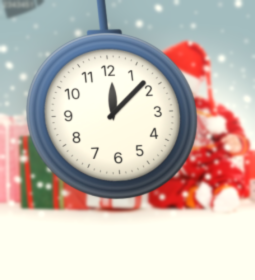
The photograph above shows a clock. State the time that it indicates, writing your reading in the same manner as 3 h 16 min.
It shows 12 h 08 min
